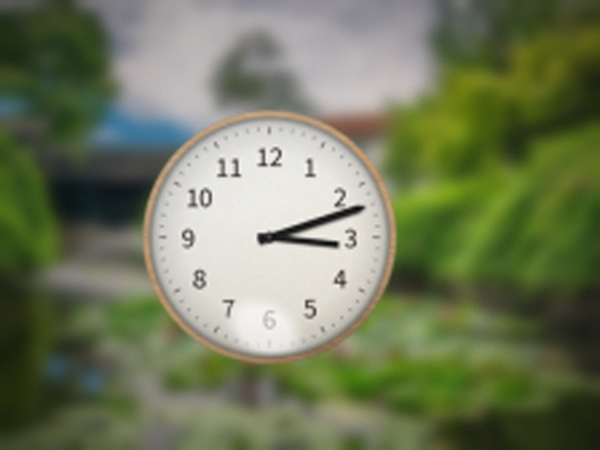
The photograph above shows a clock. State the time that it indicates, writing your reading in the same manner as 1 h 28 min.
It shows 3 h 12 min
